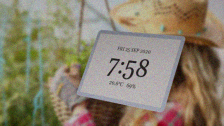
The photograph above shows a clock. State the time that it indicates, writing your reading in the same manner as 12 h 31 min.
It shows 7 h 58 min
